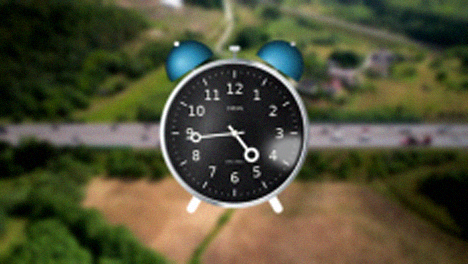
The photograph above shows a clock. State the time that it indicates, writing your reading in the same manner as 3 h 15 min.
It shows 4 h 44 min
